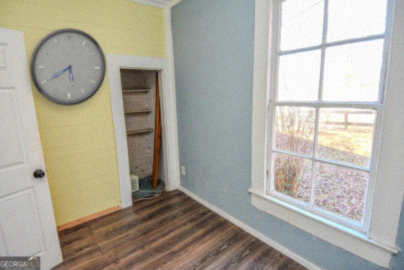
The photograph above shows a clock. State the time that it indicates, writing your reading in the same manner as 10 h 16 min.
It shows 5 h 40 min
